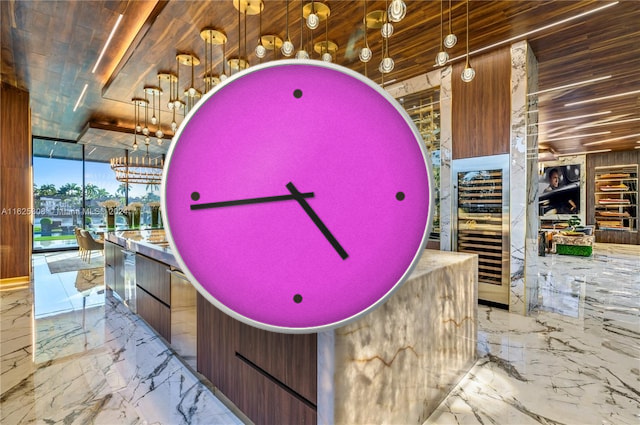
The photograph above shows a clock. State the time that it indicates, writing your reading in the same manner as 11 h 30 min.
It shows 4 h 44 min
